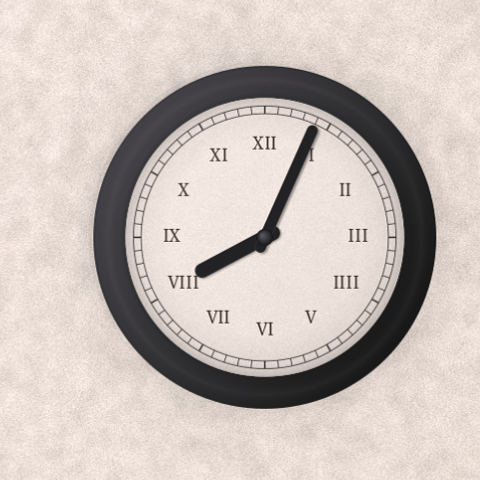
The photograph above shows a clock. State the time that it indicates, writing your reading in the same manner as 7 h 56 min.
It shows 8 h 04 min
